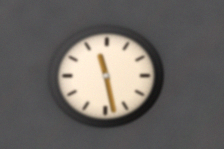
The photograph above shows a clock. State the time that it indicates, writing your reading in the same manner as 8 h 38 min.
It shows 11 h 28 min
